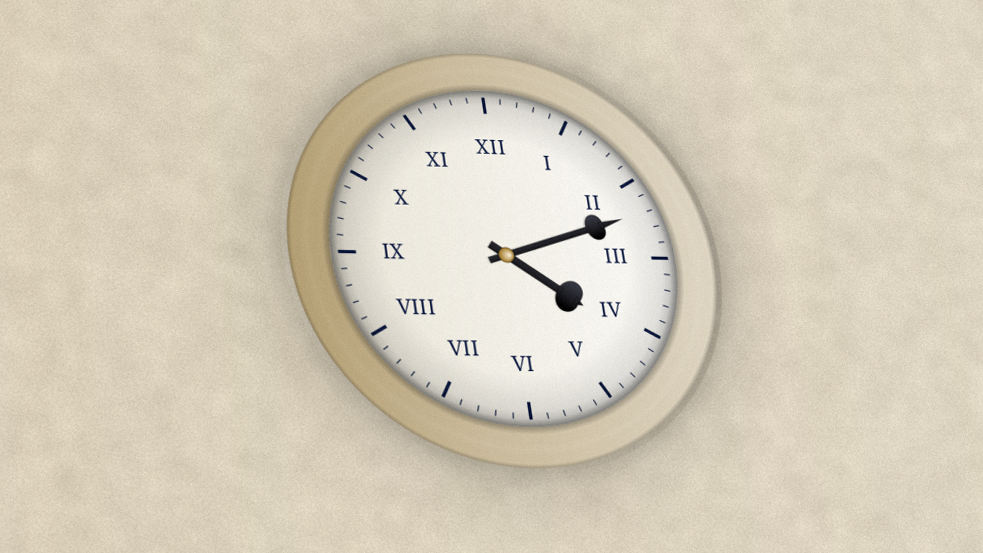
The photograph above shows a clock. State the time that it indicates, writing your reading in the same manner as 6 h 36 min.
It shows 4 h 12 min
